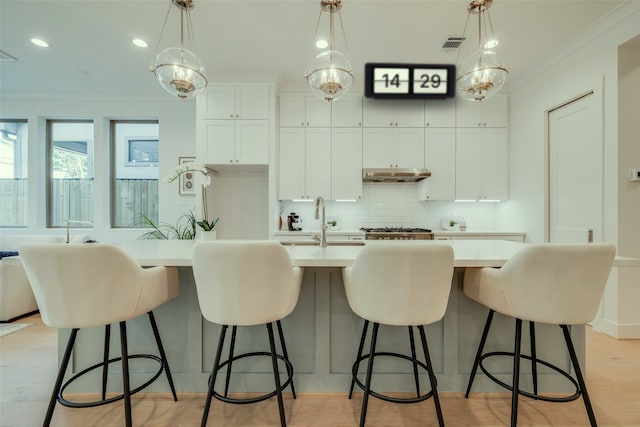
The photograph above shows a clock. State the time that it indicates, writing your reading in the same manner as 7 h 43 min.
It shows 14 h 29 min
